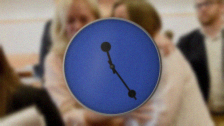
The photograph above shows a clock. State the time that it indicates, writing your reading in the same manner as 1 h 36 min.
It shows 11 h 24 min
